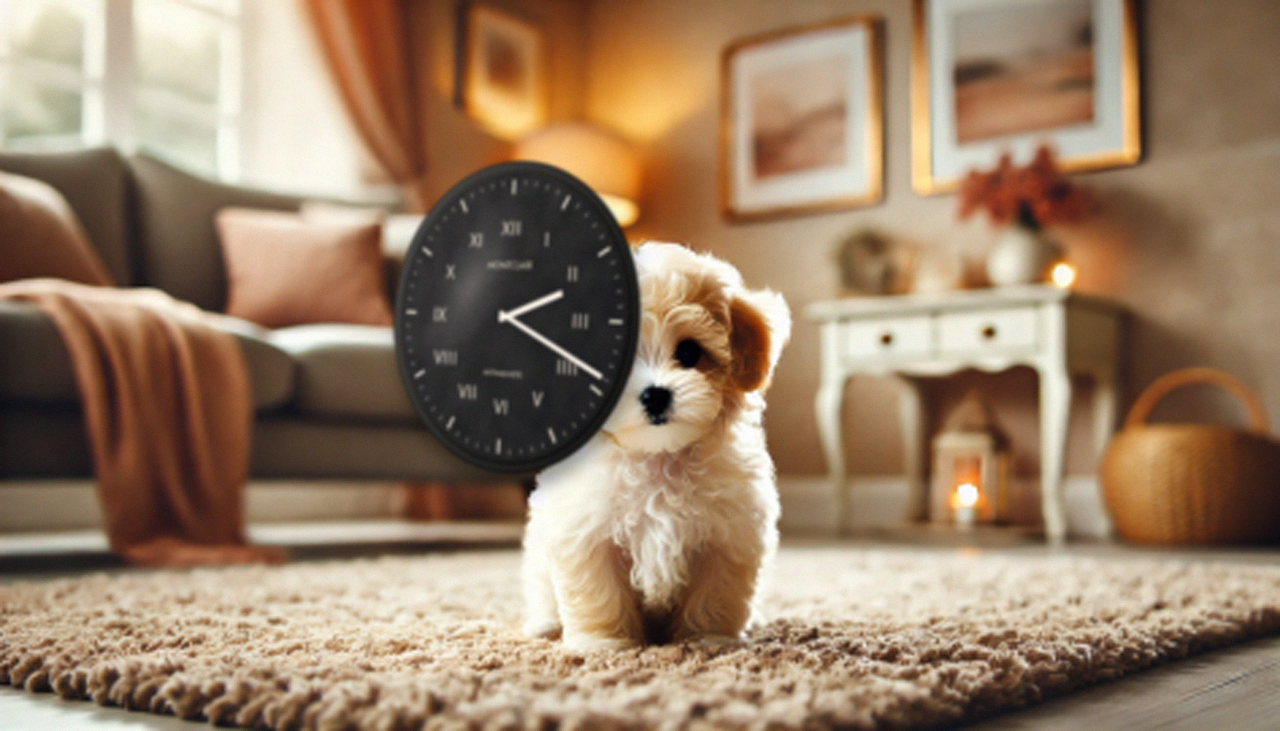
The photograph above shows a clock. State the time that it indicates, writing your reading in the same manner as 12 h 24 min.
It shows 2 h 19 min
